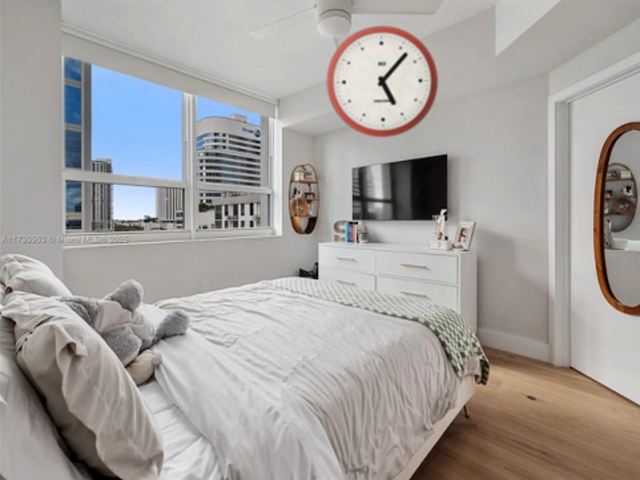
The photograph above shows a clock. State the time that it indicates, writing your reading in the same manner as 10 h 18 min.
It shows 5 h 07 min
